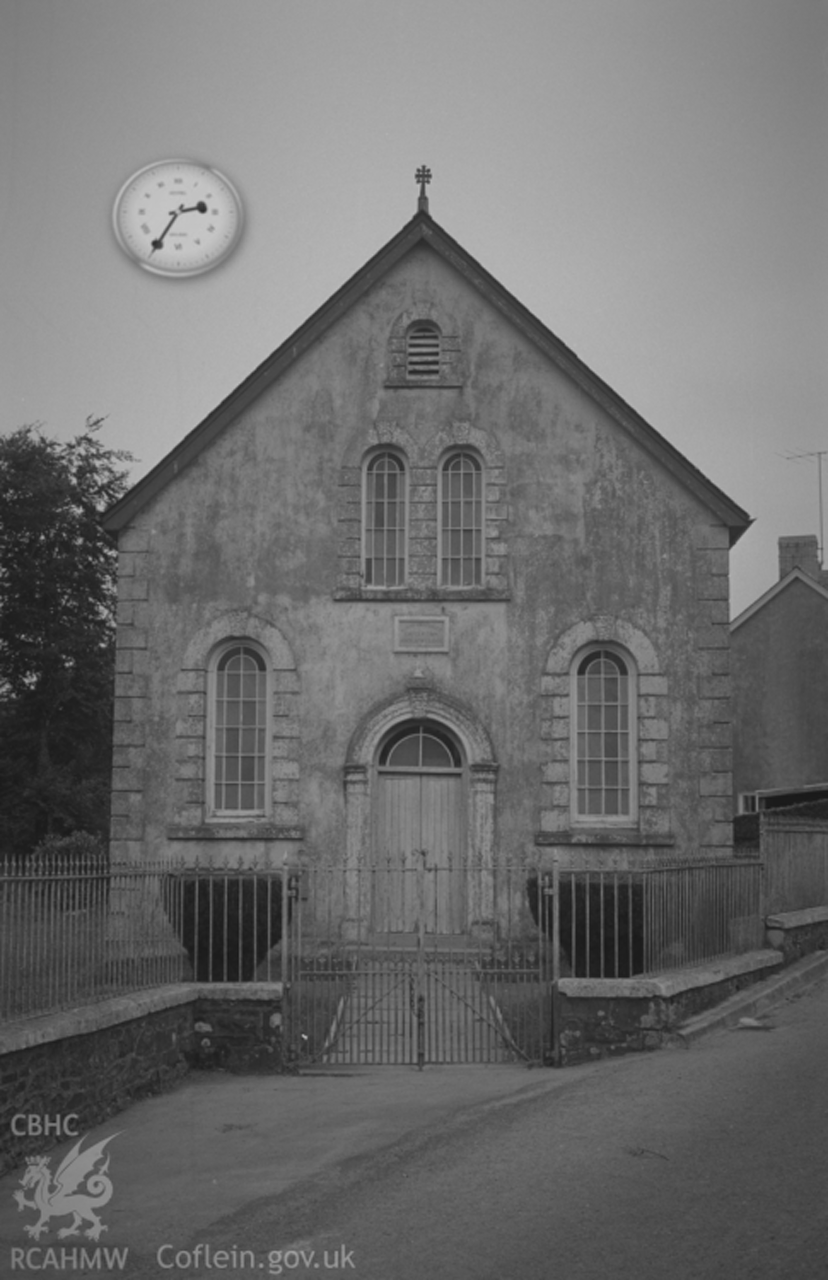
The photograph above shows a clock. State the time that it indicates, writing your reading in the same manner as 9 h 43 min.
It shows 2 h 35 min
